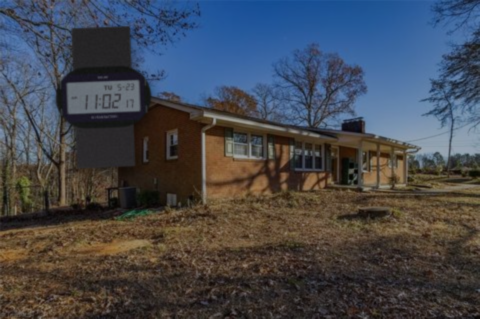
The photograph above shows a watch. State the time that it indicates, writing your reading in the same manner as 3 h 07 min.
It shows 11 h 02 min
